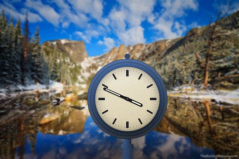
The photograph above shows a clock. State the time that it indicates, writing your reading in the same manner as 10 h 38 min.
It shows 3 h 49 min
